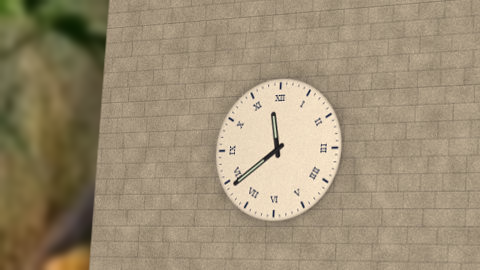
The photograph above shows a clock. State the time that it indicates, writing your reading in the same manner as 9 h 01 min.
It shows 11 h 39 min
